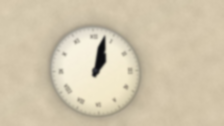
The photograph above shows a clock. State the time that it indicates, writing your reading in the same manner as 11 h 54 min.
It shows 1 h 03 min
